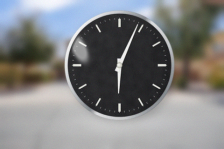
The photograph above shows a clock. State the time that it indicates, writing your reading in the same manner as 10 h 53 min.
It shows 6 h 04 min
